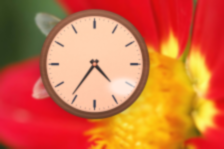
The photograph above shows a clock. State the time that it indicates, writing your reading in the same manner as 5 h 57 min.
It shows 4 h 36 min
